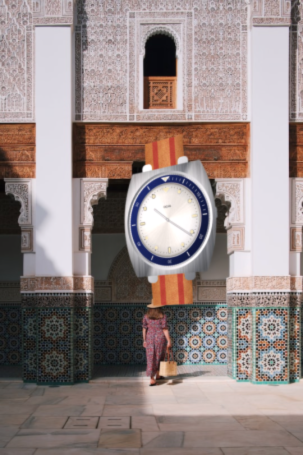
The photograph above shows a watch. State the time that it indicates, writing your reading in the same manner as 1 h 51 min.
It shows 10 h 21 min
